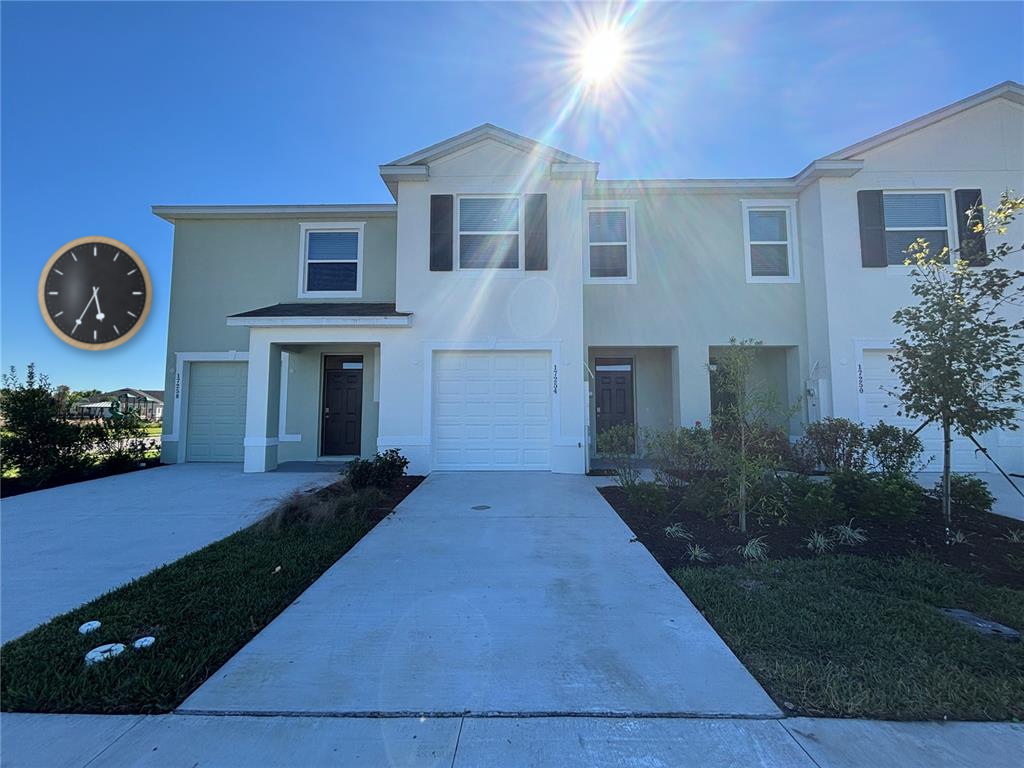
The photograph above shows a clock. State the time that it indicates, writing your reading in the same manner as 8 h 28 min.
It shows 5 h 35 min
